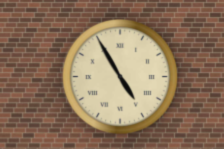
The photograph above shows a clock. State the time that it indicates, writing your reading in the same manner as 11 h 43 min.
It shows 4 h 55 min
